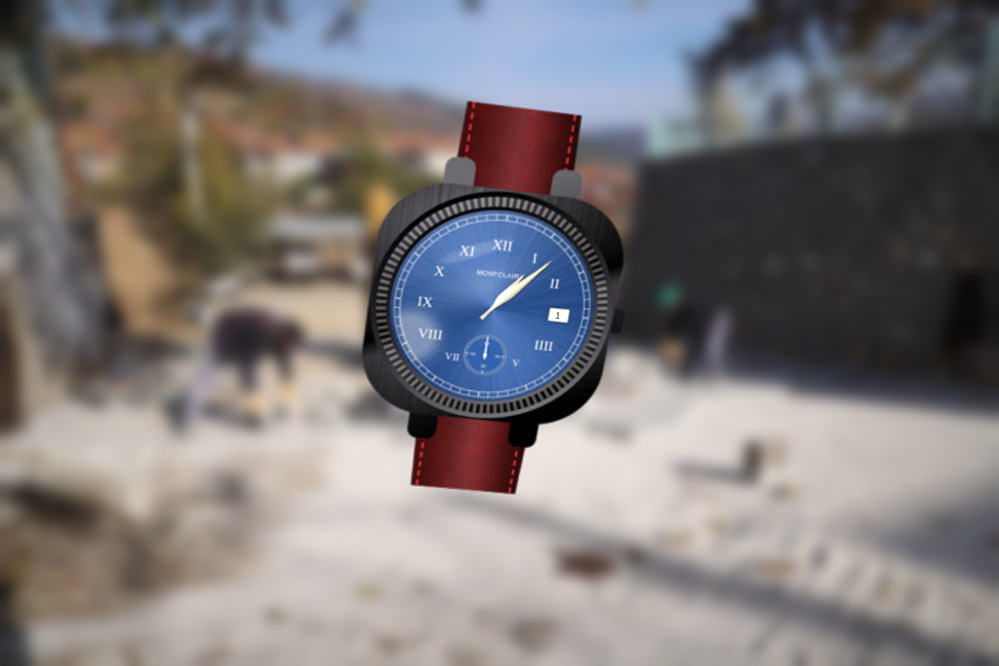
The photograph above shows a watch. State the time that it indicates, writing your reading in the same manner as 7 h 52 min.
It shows 1 h 07 min
